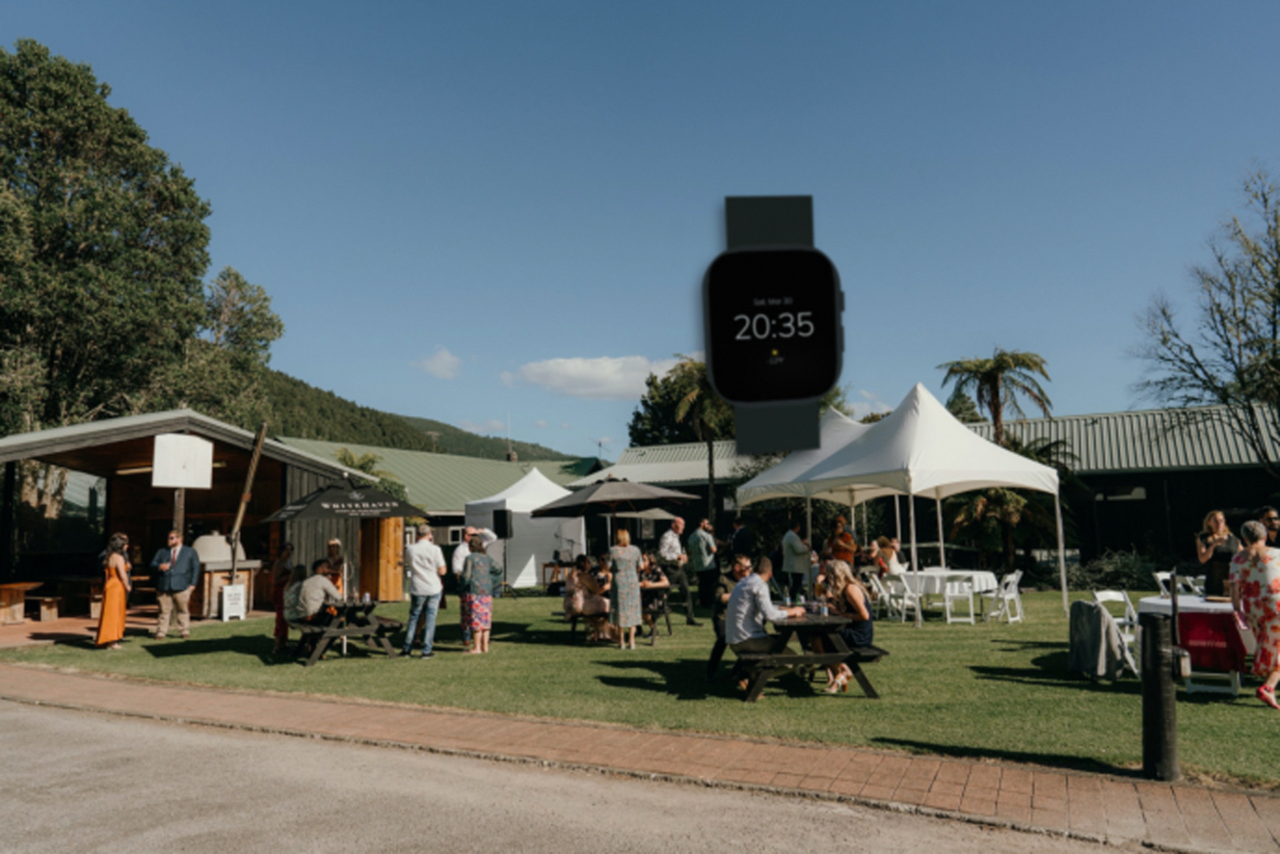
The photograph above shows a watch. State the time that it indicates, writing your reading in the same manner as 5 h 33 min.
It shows 20 h 35 min
